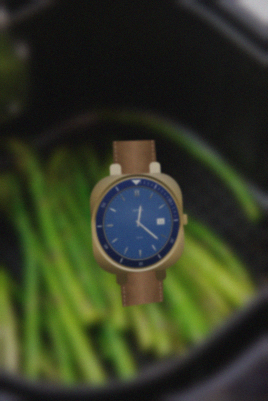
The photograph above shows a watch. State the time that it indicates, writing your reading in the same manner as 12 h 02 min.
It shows 12 h 22 min
